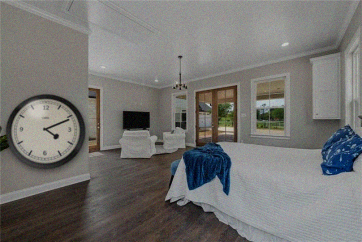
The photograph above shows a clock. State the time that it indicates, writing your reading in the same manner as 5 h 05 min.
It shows 4 h 11 min
